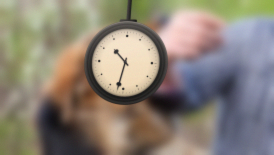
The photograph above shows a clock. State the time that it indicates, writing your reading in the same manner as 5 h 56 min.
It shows 10 h 32 min
